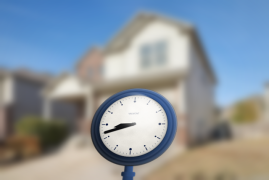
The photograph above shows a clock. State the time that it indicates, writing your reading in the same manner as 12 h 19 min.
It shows 8 h 42 min
